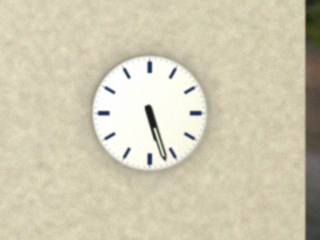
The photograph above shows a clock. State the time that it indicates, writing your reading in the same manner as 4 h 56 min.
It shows 5 h 27 min
